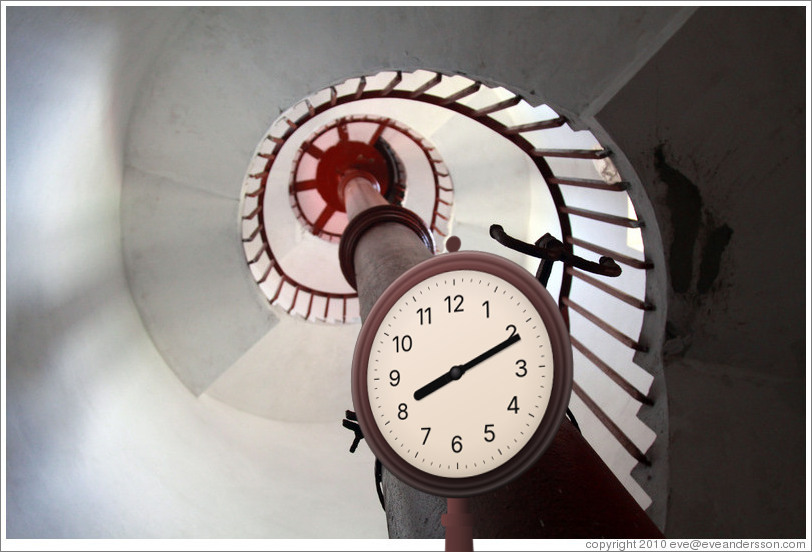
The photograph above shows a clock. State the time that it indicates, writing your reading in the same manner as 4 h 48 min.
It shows 8 h 11 min
